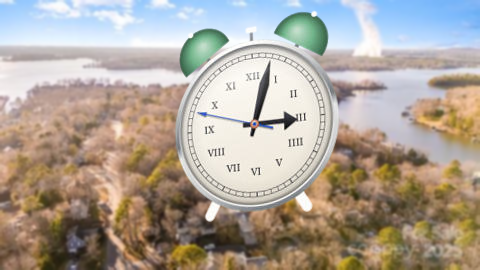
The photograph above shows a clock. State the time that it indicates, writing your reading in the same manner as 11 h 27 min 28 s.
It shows 3 h 02 min 48 s
